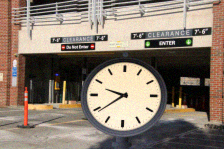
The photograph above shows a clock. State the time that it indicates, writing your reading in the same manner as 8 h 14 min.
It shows 9 h 39 min
